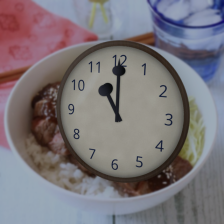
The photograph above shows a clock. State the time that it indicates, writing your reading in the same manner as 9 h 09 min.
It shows 11 h 00 min
